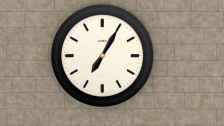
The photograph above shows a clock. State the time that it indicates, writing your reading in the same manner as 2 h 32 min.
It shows 7 h 05 min
